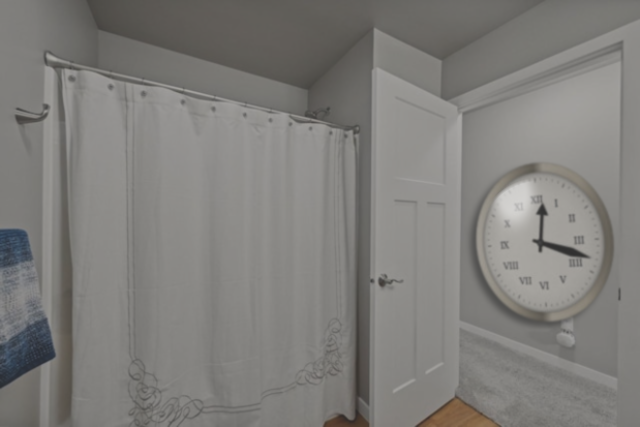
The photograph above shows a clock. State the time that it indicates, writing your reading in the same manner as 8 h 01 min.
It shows 12 h 18 min
